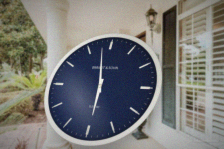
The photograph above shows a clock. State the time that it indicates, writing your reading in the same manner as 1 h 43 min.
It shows 5 h 58 min
